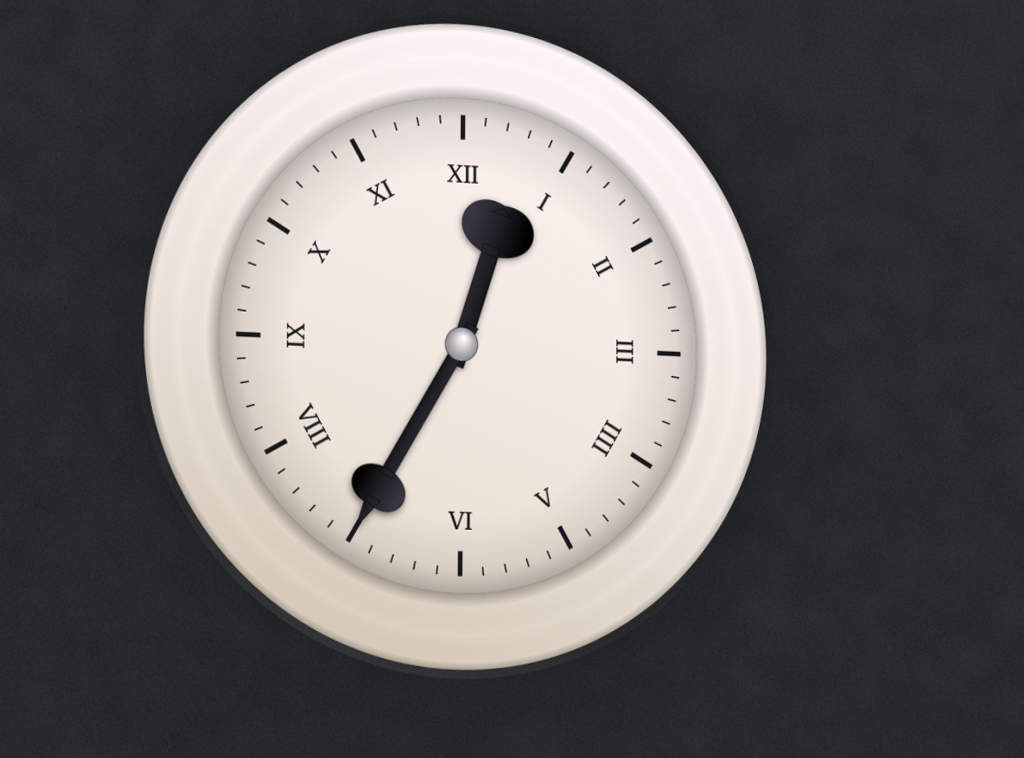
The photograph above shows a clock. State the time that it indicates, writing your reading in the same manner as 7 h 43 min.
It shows 12 h 35 min
